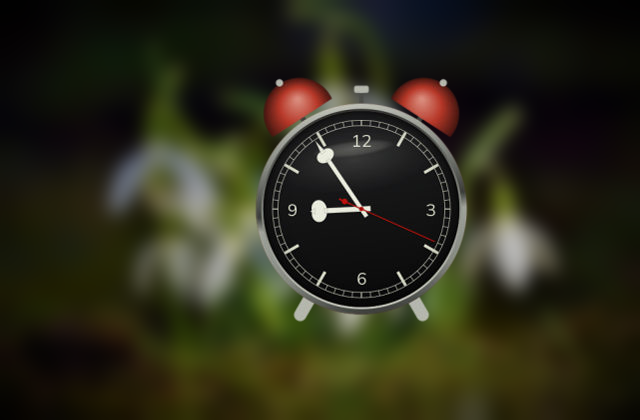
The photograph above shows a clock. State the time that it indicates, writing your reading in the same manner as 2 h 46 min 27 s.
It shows 8 h 54 min 19 s
